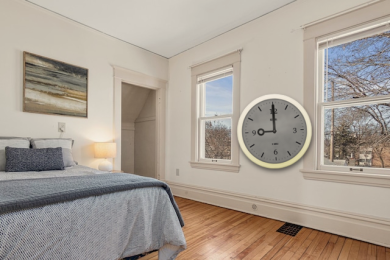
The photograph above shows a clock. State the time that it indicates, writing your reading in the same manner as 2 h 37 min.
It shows 9 h 00 min
